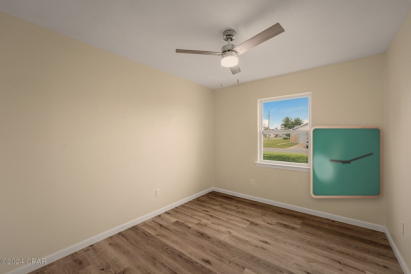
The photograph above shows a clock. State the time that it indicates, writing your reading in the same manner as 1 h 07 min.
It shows 9 h 12 min
